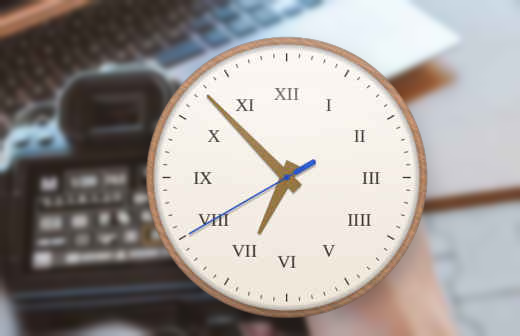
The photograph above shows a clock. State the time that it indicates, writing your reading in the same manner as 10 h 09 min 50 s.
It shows 6 h 52 min 40 s
